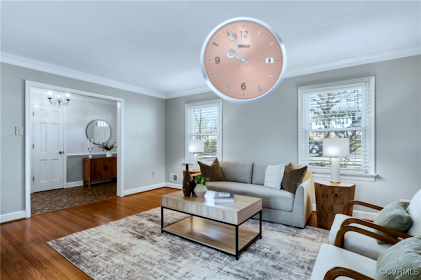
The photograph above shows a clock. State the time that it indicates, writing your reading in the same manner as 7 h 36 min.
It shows 9 h 56 min
